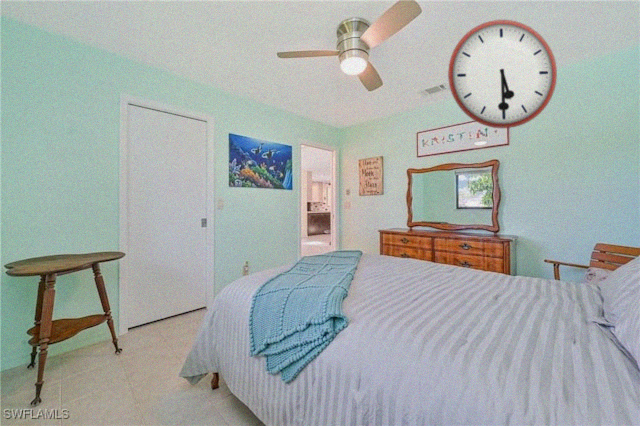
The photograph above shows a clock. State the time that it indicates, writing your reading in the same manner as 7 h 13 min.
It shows 5 h 30 min
